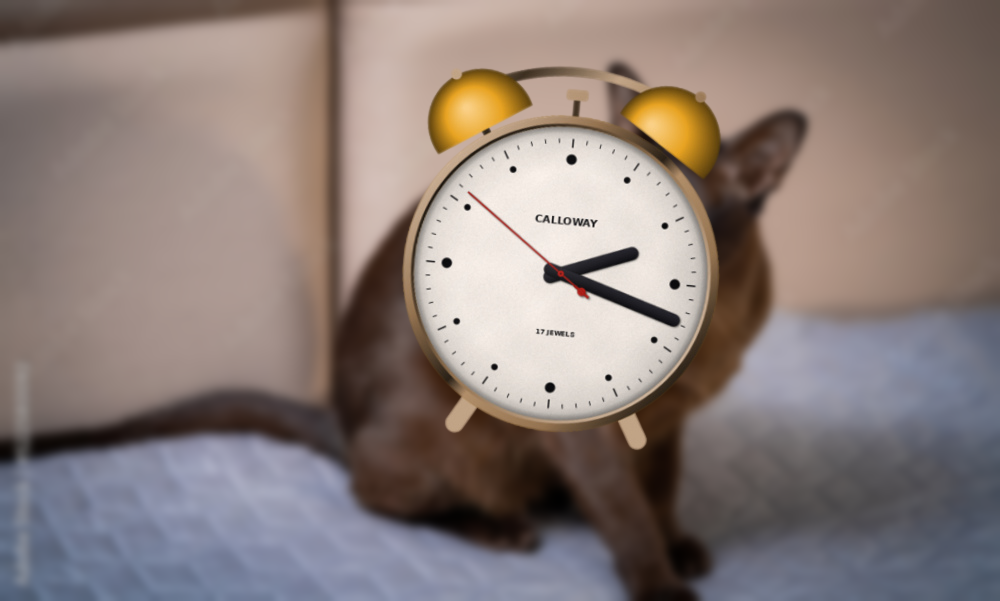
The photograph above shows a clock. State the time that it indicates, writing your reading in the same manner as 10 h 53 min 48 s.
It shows 2 h 17 min 51 s
